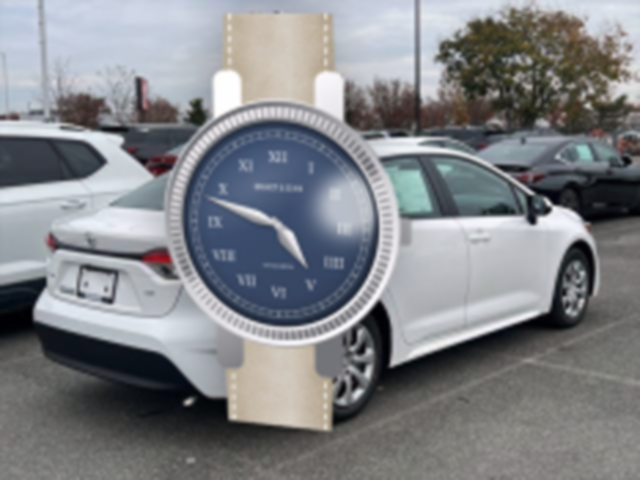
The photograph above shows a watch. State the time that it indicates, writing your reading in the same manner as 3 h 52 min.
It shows 4 h 48 min
